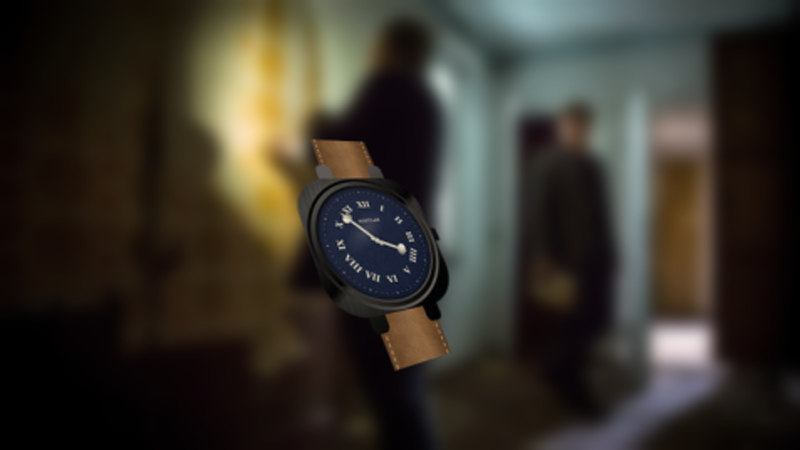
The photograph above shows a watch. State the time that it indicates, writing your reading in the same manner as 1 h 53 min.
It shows 3 h 53 min
